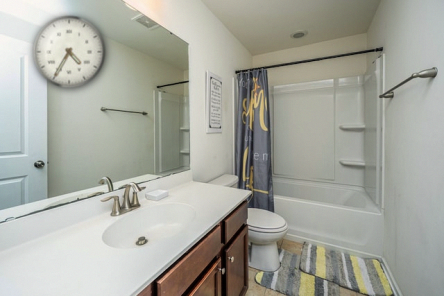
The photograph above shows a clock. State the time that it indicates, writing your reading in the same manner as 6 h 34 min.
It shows 4 h 35 min
